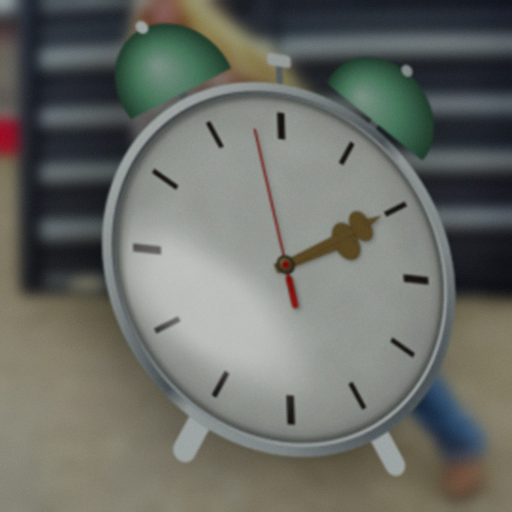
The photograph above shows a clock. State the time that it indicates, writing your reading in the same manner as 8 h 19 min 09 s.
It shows 2 h 09 min 58 s
